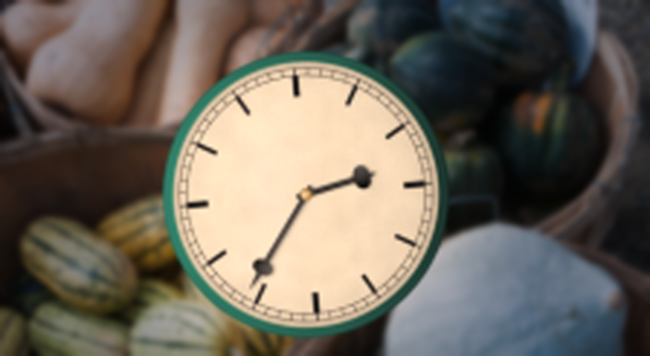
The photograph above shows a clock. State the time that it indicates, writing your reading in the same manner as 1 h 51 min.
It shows 2 h 36 min
